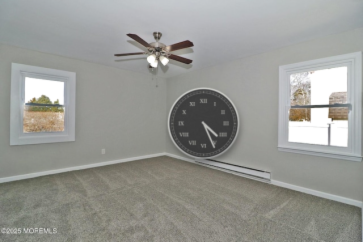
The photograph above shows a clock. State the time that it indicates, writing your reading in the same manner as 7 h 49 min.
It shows 4 h 26 min
